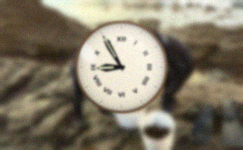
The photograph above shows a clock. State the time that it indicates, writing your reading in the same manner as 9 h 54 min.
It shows 8 h 55 min
